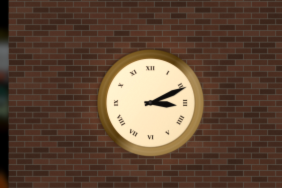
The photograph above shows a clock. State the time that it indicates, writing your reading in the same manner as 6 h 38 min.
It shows 3 h 11 min
